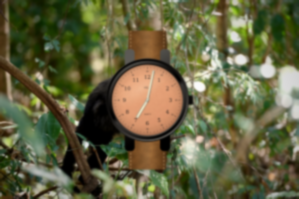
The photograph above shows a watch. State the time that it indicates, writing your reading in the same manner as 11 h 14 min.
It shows 7 h 02 min
